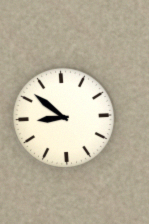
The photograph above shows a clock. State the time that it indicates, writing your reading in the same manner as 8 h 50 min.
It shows 8 h 52 min
